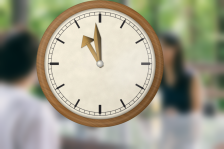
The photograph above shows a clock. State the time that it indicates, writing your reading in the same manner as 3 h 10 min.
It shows 10 h 59 min
